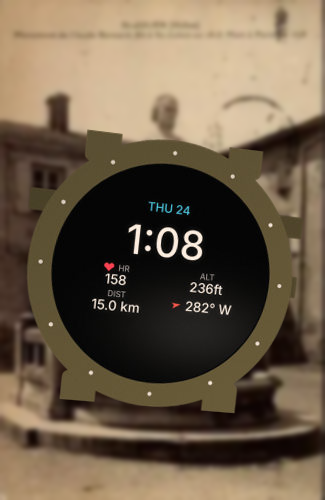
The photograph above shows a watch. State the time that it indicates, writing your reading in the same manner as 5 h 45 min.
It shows 1 h 08 min
